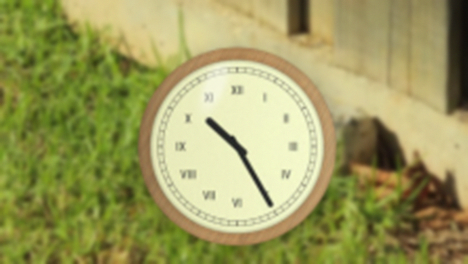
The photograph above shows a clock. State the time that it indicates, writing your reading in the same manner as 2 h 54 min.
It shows 10 h 25 min
